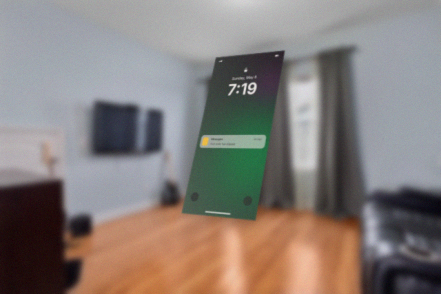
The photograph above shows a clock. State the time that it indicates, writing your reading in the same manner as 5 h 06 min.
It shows 7 h 19 min
